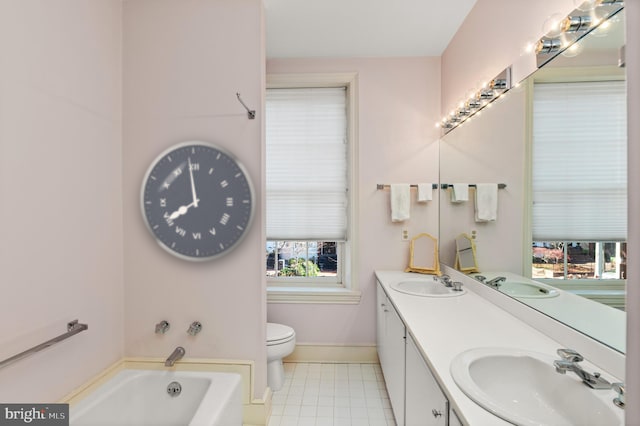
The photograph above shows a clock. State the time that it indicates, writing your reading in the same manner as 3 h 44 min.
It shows 7 h 59 min
